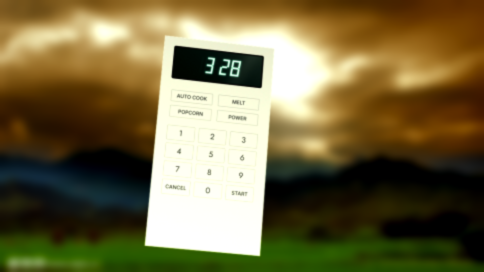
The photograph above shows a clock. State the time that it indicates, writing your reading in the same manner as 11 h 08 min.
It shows 3 h 28 min
